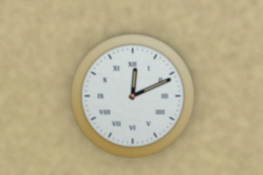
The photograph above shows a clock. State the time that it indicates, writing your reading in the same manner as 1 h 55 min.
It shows 12 h 11 min
